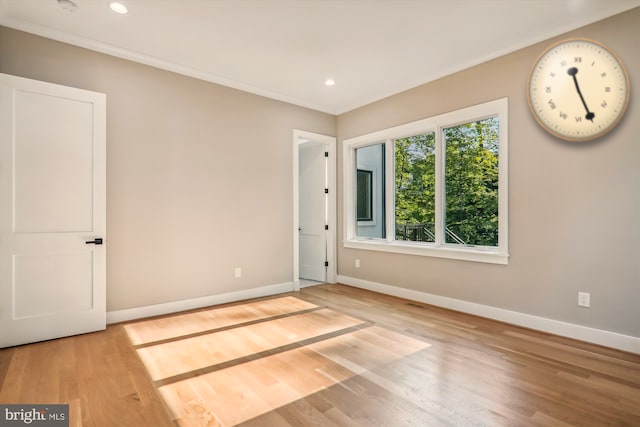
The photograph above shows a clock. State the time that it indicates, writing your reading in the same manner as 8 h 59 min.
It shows 11 h 26 min
